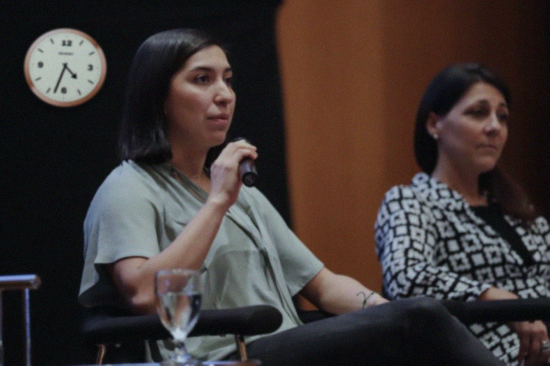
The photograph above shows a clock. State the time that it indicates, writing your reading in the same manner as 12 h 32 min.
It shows 4 h 33 min
